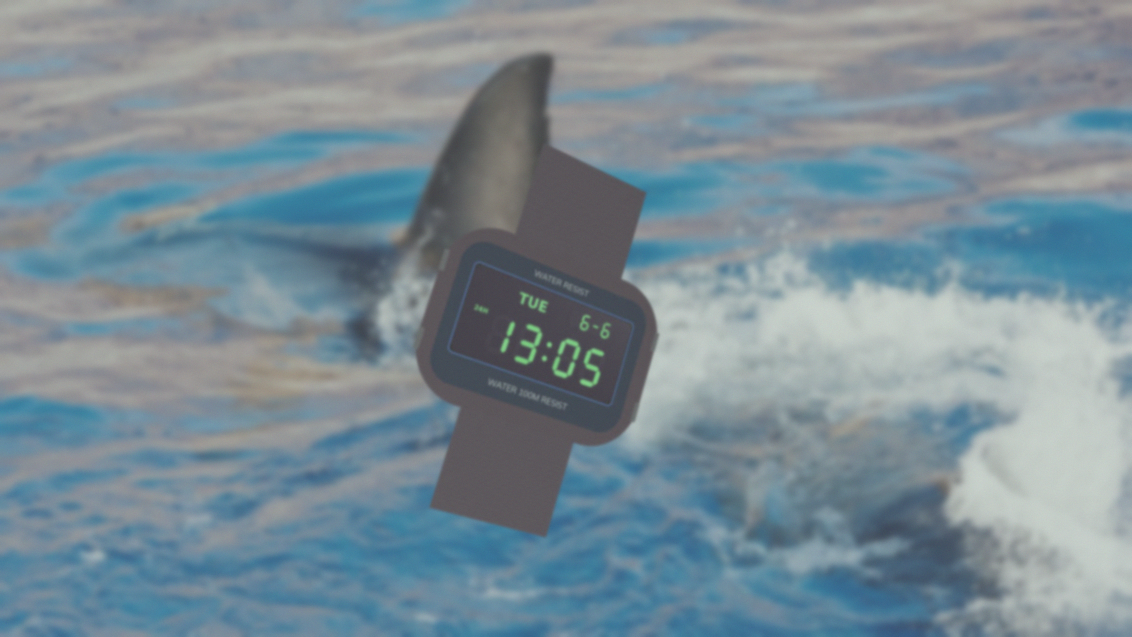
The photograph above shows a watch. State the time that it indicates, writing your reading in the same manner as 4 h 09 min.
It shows 13 h 05 min
